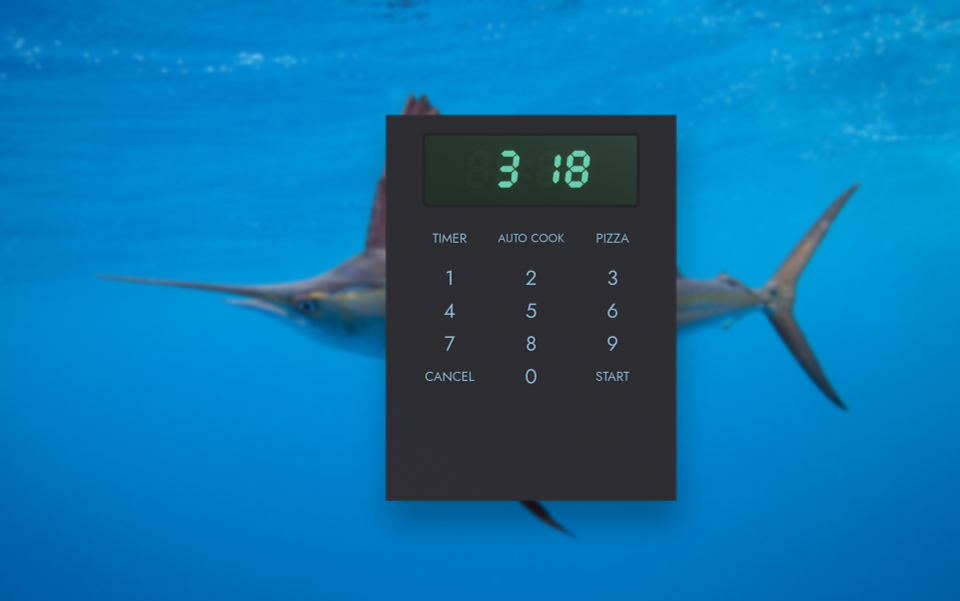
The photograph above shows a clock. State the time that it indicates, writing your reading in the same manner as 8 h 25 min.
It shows 3 h 18 min
